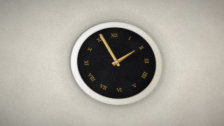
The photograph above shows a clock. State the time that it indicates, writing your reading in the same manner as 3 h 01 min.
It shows 1 h 56 min
